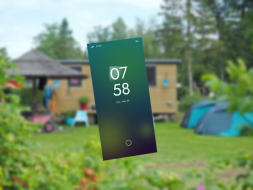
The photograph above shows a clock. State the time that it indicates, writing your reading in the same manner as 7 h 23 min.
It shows 7 h 58 min
